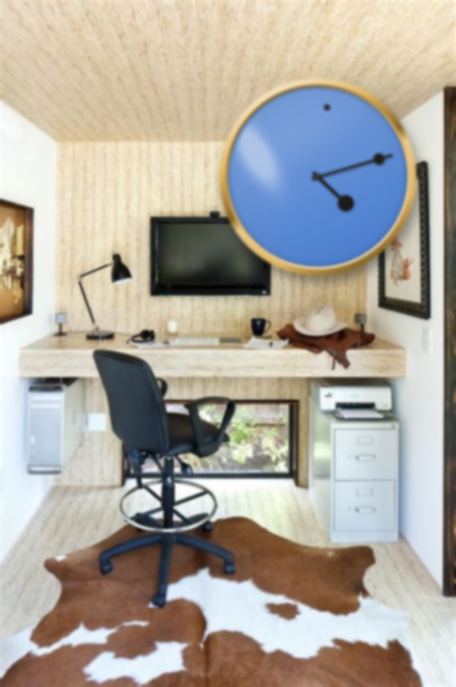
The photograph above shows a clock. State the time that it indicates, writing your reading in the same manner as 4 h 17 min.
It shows 4 h 11 min
